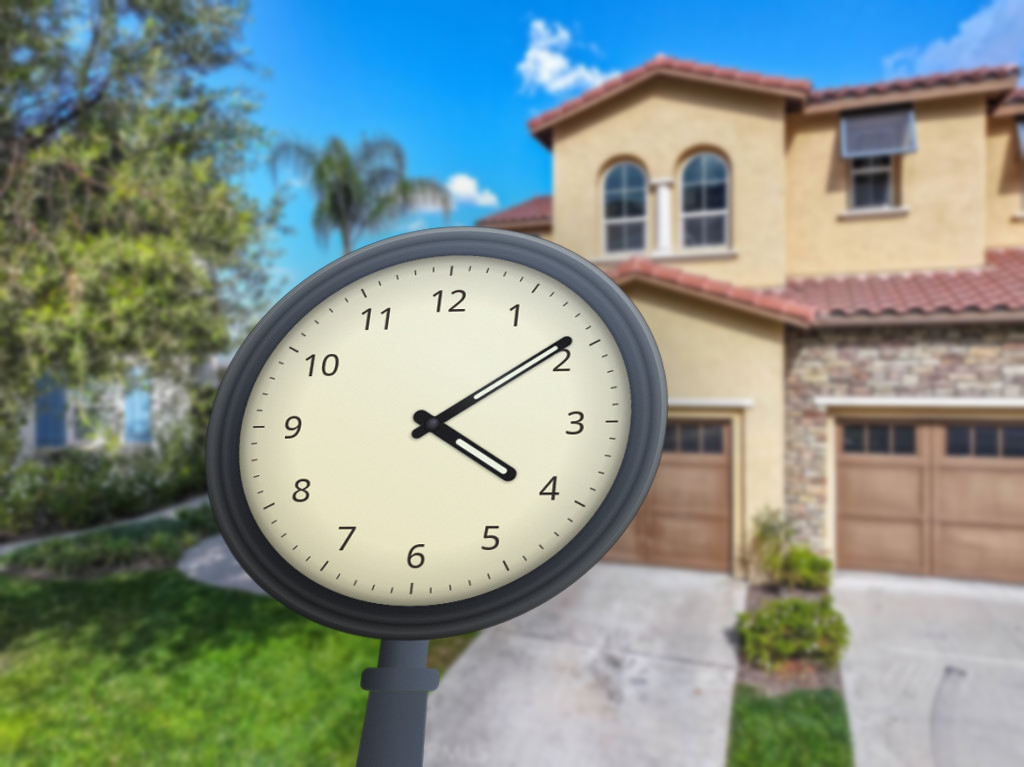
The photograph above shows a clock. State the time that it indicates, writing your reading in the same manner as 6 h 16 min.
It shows 4 h 09 min
